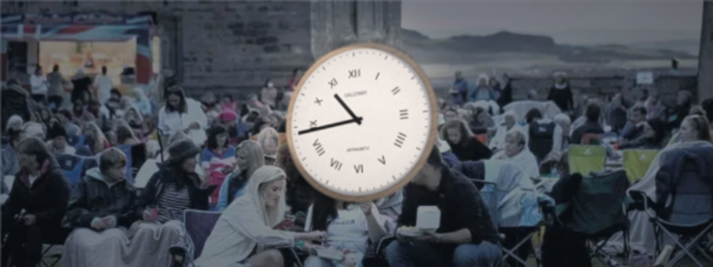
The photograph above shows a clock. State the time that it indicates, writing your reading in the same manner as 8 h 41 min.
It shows 10 h 44 min
